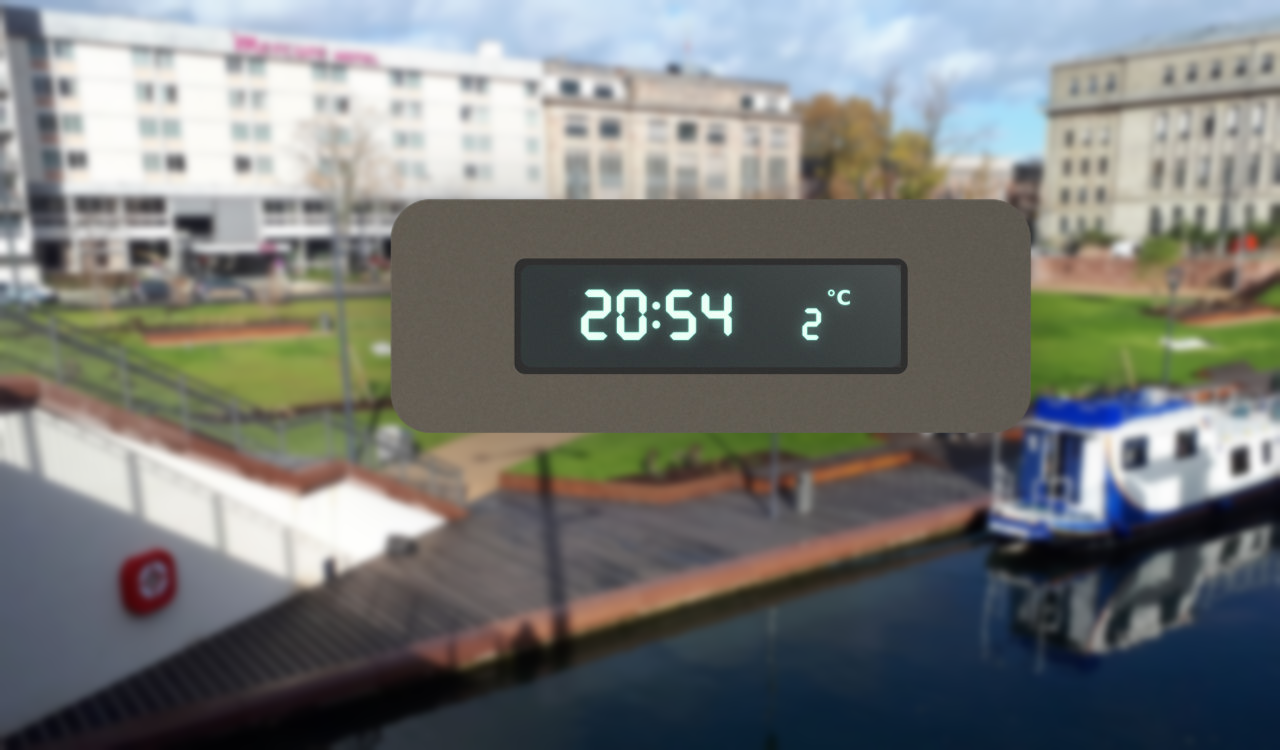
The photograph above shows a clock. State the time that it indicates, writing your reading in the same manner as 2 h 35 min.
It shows 20 h 54 min
